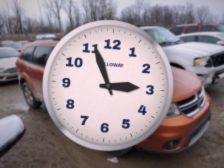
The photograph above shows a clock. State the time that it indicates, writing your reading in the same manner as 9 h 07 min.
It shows 2 h 56 min
